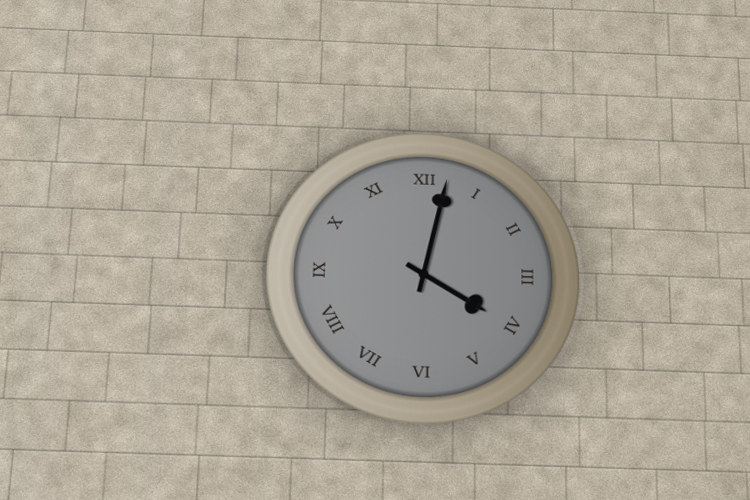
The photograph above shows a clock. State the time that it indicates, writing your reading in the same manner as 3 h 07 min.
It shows 4 h 02 min
